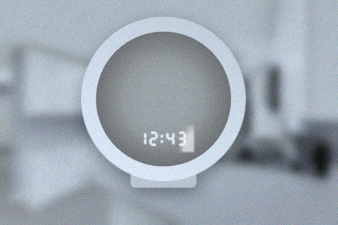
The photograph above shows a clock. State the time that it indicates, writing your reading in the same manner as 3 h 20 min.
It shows 12 h 43 min
